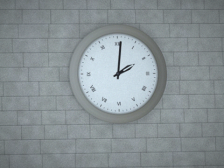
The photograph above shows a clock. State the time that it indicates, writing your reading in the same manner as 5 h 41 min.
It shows 2 h 01 min
